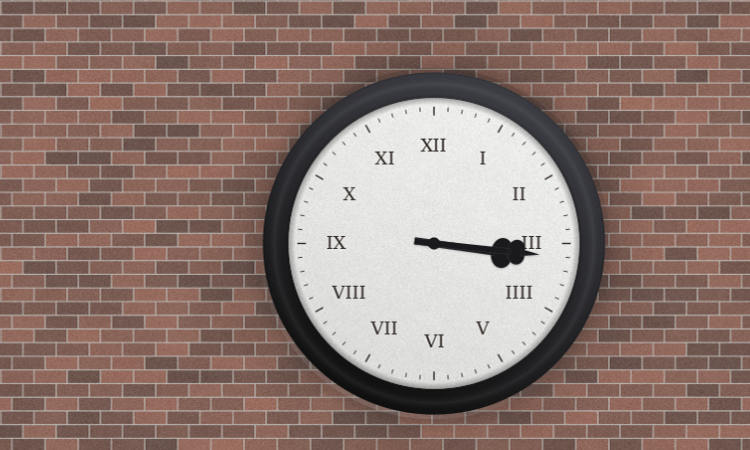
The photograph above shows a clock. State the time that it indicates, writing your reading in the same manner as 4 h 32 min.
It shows 3 h 16 min
